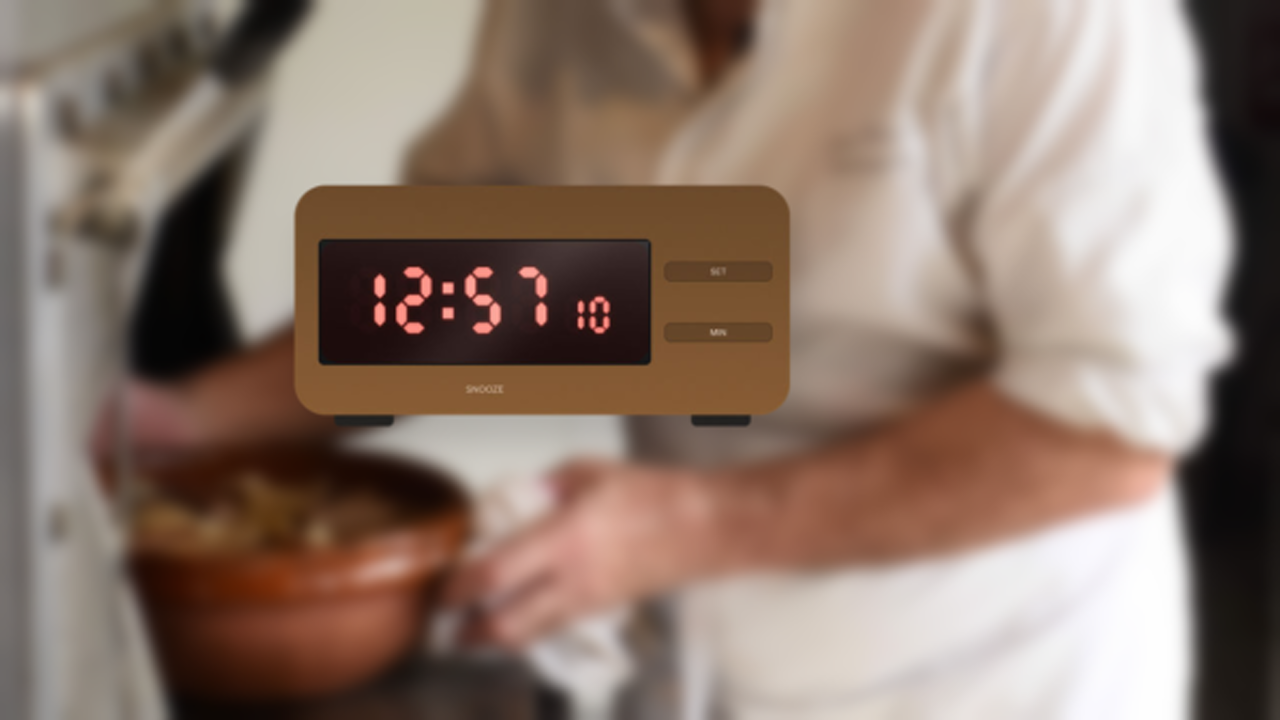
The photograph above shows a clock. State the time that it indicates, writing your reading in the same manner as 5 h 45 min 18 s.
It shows 12 h 57 min 10 s
